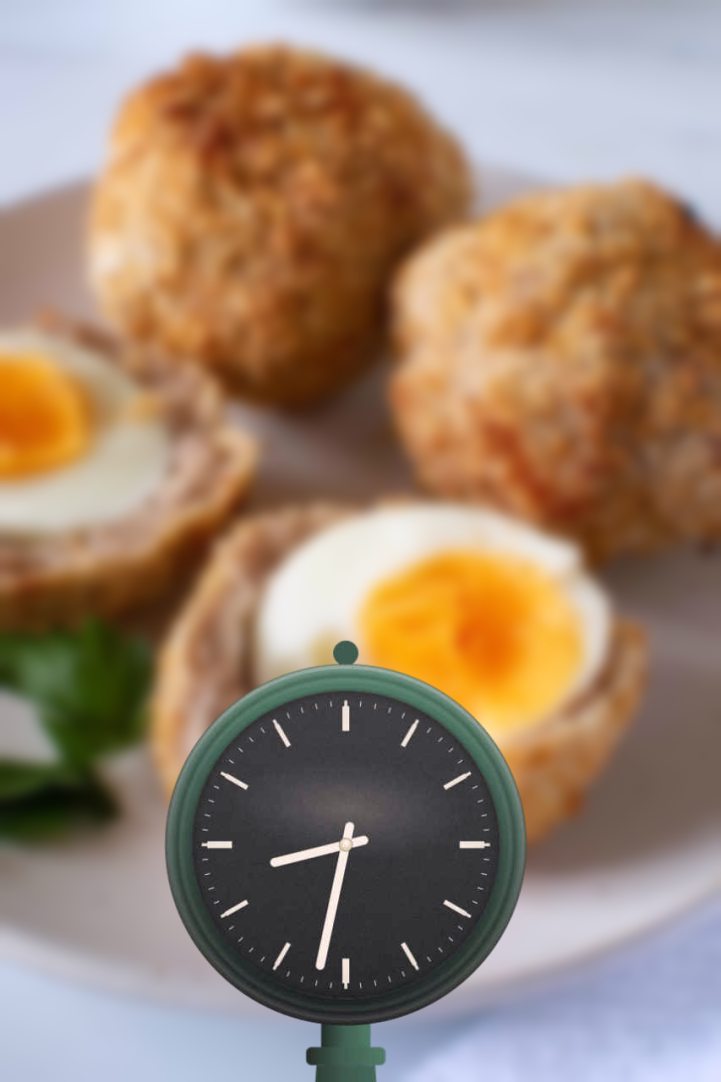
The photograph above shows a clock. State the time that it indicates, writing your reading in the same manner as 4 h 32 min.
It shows 8 h 32 min
